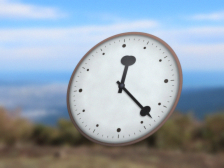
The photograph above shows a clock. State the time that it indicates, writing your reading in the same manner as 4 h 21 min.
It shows 12 h 23 min
